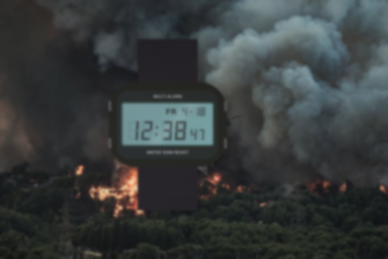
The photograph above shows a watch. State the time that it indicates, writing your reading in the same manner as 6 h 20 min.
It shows 12 h 38 min
